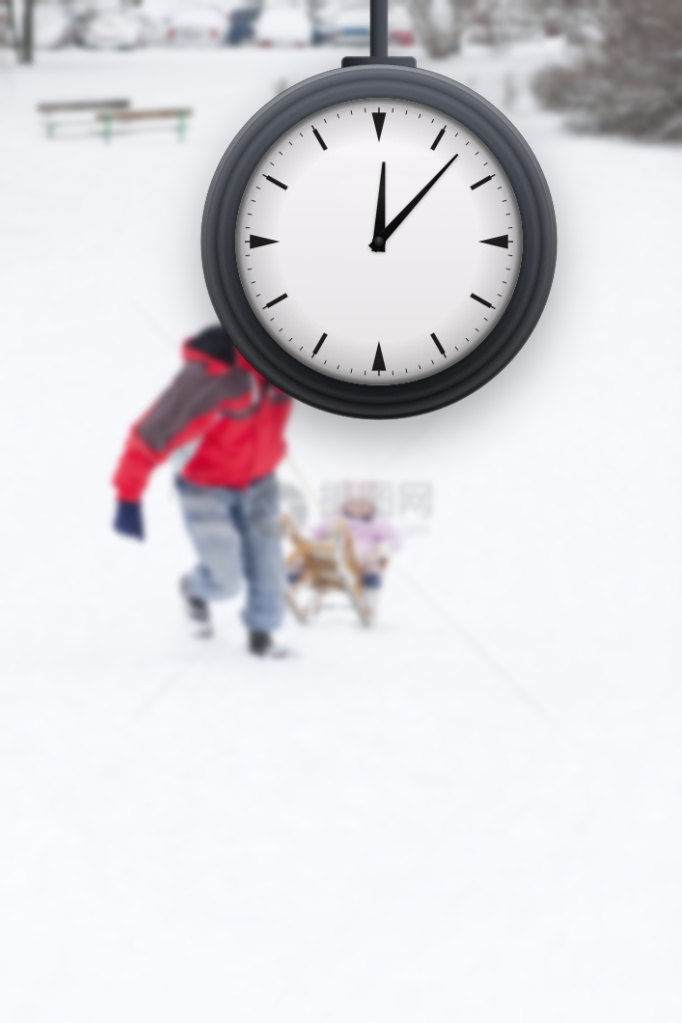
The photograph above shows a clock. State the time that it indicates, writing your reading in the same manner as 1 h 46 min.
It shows 12 h 07 min
